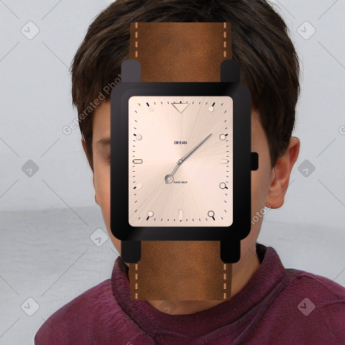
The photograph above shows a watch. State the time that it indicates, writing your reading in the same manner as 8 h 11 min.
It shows 7 h 08 min
